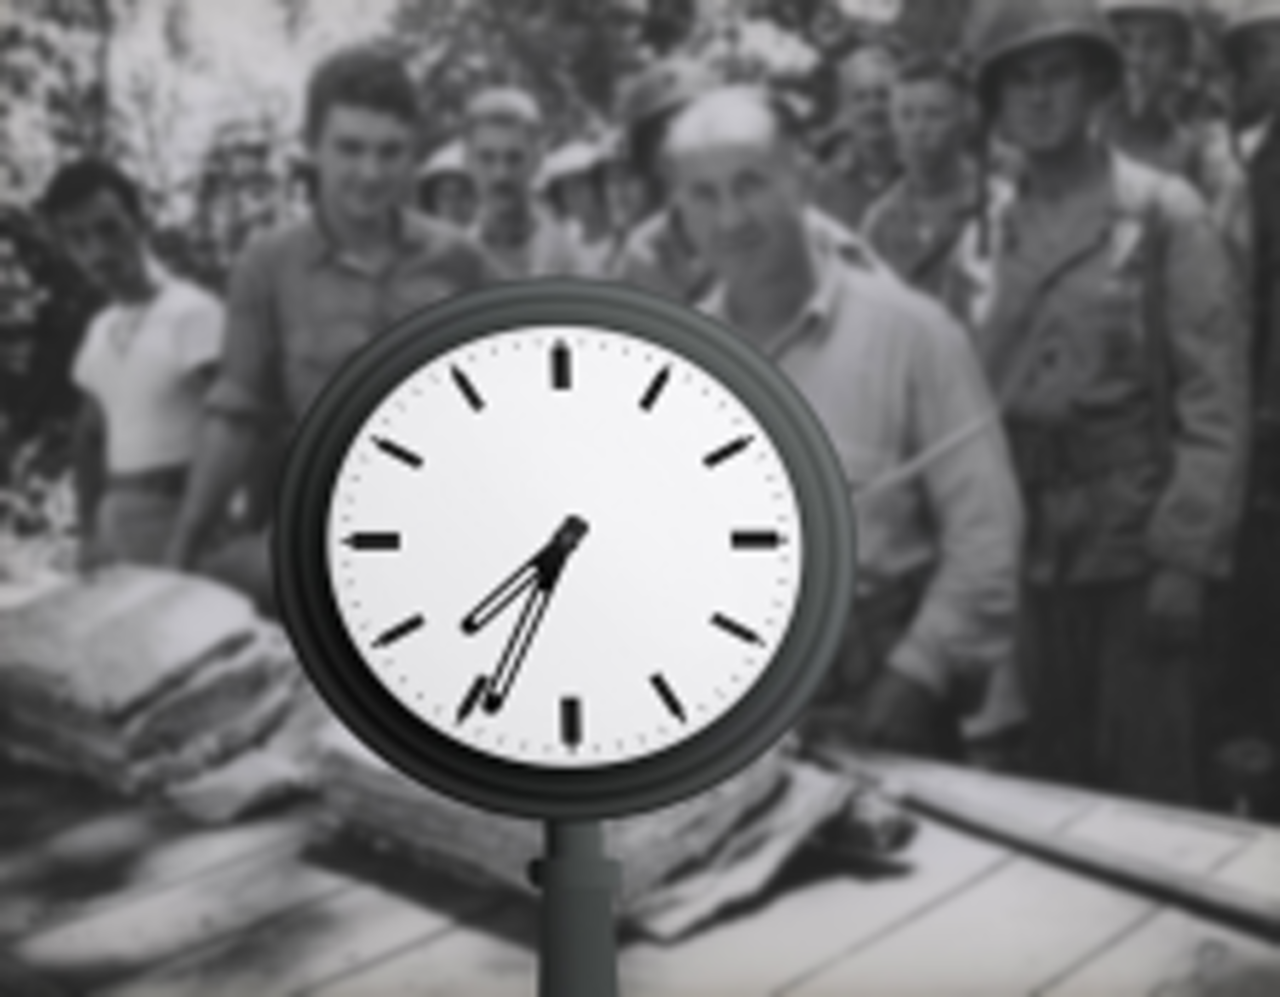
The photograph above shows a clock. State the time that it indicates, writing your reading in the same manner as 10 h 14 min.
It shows 7 h 34 min
